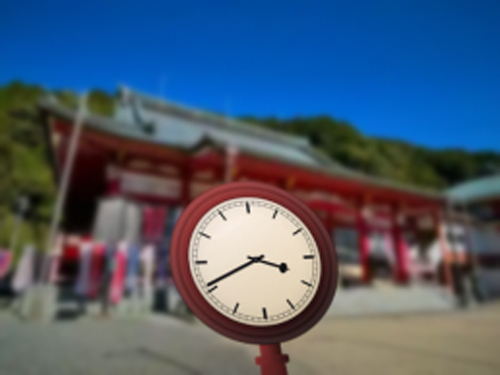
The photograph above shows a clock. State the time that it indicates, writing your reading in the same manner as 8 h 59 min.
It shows 3 h 41 min
